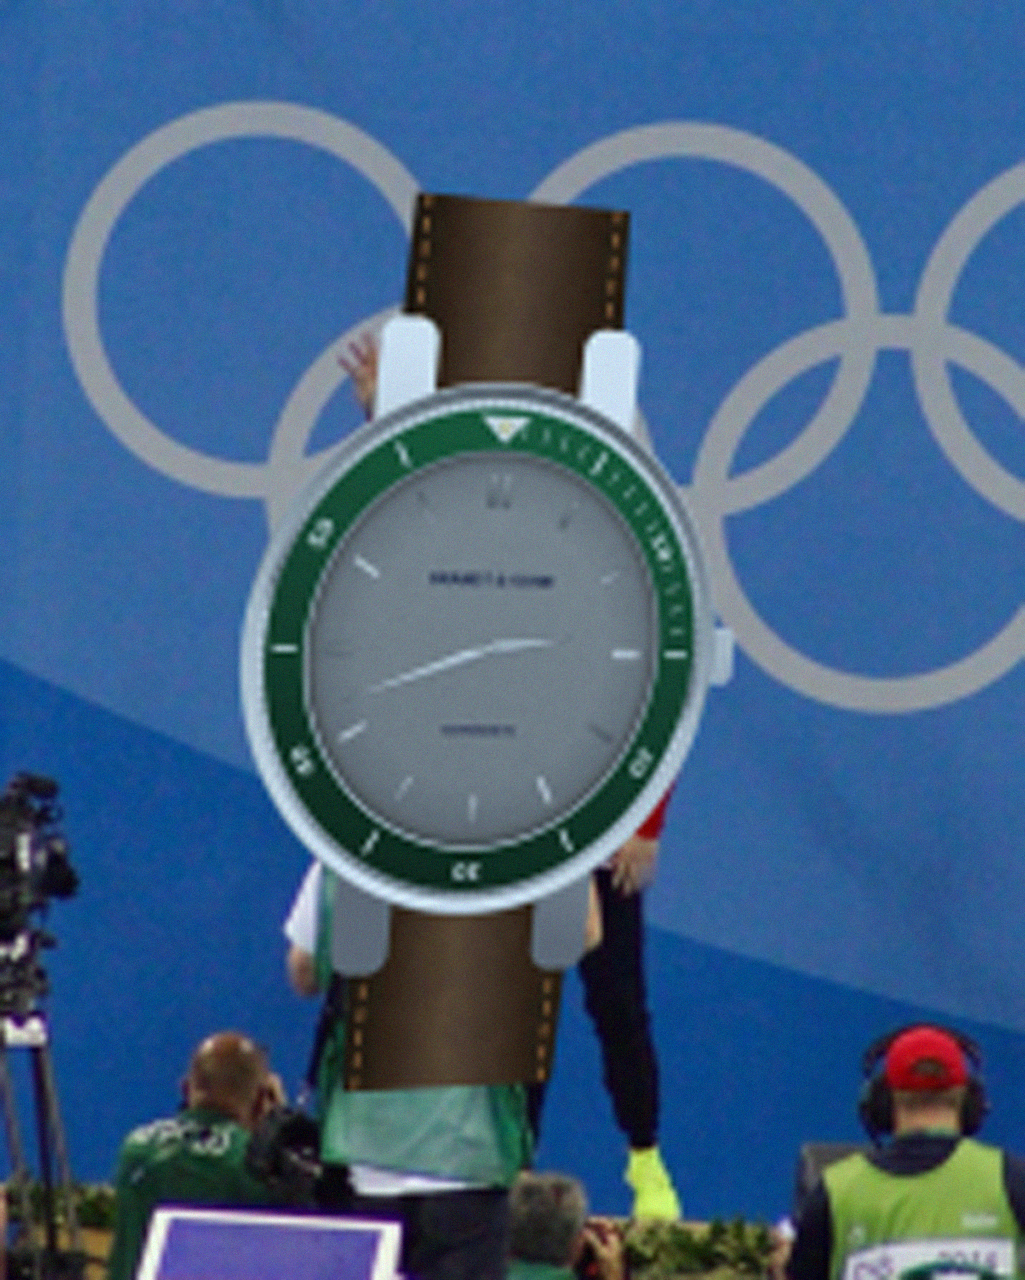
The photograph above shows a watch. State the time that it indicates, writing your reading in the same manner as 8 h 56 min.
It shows 2 h 42 min
